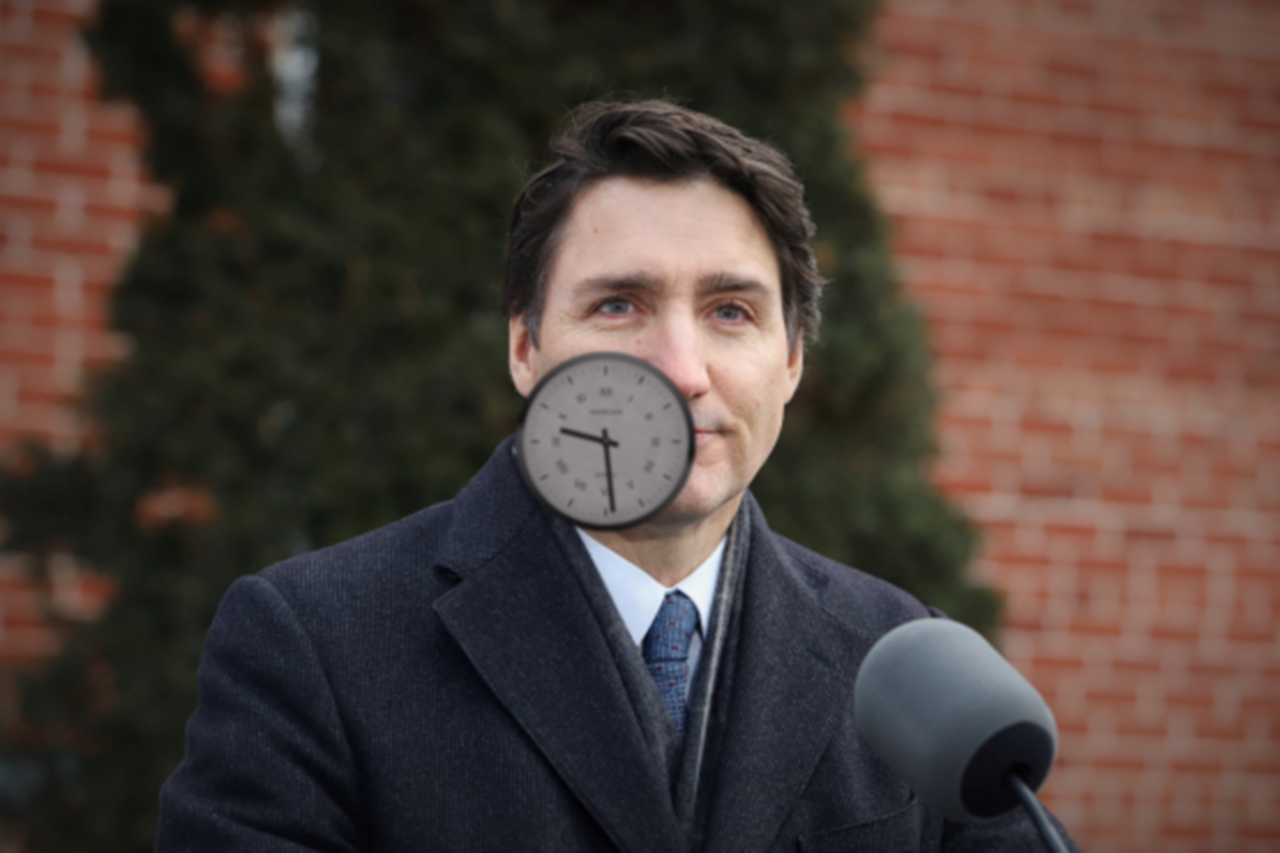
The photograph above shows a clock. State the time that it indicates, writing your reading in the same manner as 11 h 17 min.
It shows 9 h 29 min
